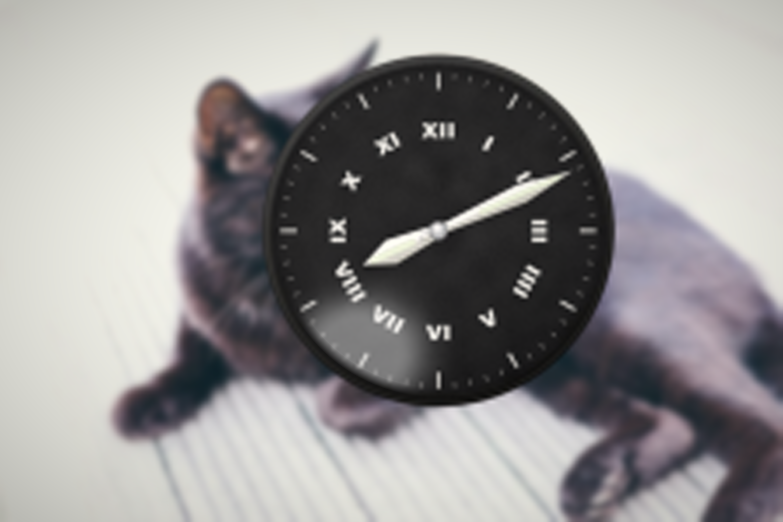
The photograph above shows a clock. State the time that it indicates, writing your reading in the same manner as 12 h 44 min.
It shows 8 h 11 min
